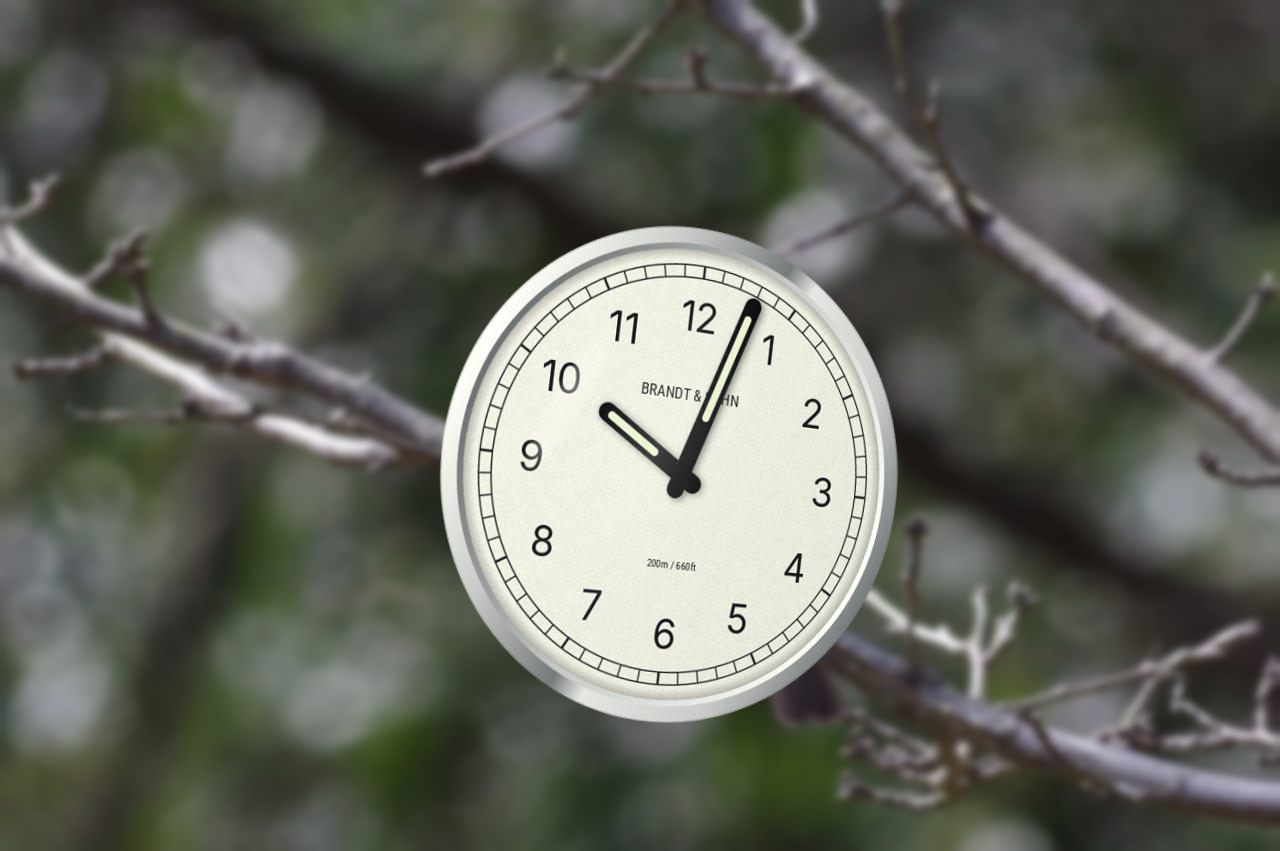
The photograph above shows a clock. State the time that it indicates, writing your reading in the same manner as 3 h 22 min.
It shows 10 h 03 min
